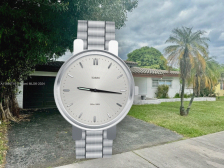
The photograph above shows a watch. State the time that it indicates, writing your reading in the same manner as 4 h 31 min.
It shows 9 h 16 min
